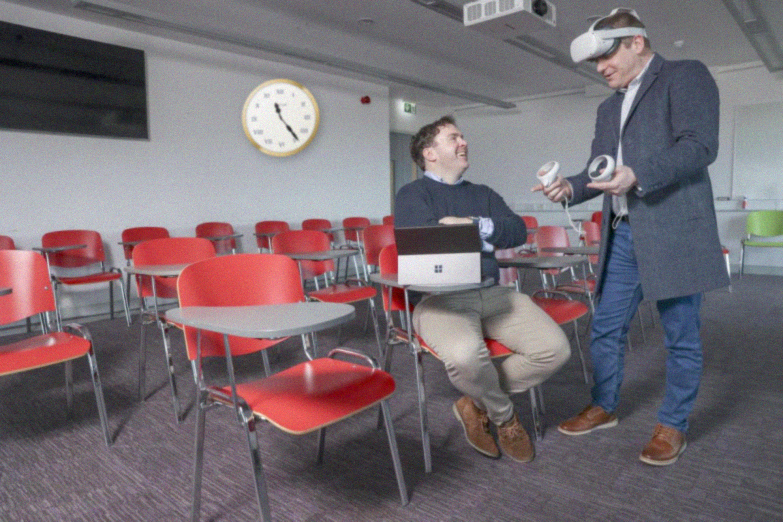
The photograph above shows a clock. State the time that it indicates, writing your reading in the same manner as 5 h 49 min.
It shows 11 h 24 min
